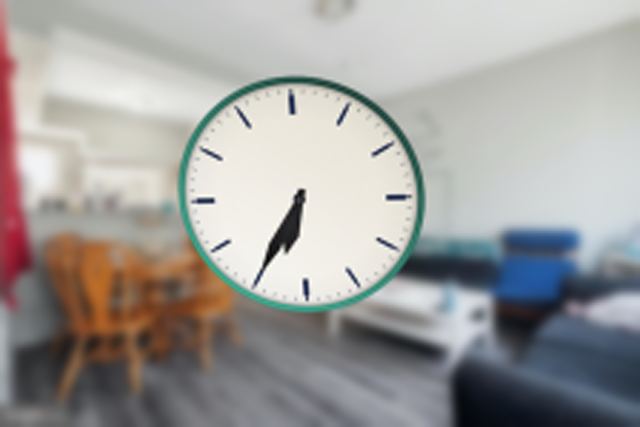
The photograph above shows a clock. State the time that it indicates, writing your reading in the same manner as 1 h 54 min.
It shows 6 h 35 min
